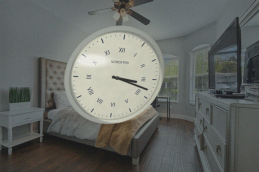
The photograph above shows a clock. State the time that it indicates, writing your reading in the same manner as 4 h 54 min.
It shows 3 h 18 min
